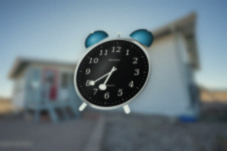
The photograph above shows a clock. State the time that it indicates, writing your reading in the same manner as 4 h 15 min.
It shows 6 h 39 min
